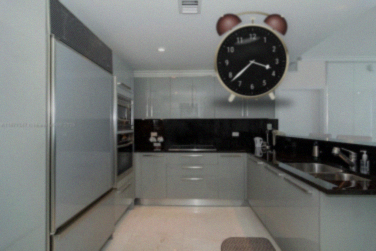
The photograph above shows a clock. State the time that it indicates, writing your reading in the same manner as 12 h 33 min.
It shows 3 h 38 min
